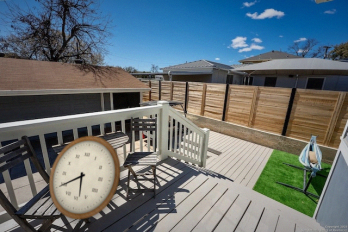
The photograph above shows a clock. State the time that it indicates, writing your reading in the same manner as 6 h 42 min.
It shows 5 h 40 min
